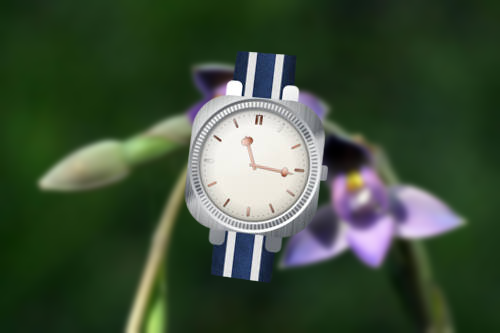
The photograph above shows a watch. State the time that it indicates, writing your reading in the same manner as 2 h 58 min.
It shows 11 h 16 min
